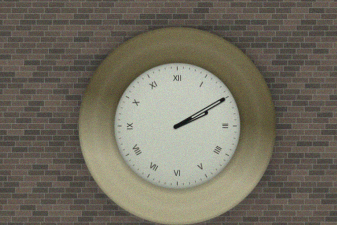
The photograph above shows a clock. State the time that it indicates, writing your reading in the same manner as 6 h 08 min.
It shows 2 h 10 min
